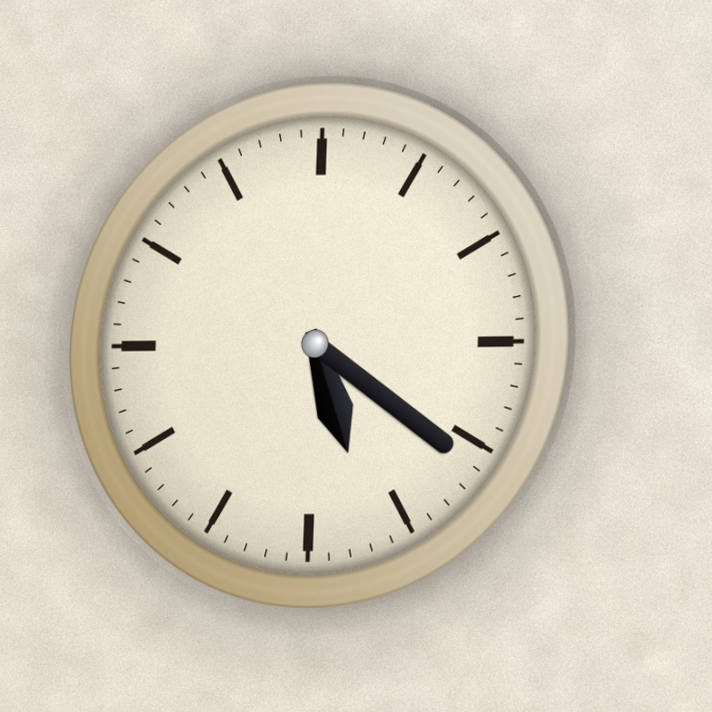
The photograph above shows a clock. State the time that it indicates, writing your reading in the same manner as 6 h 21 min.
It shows 5 h 21 min
